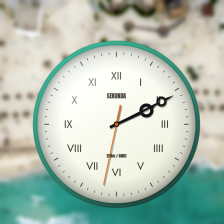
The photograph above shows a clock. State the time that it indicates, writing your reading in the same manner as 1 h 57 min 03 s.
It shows 2 h 10 min 32 s
